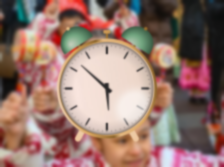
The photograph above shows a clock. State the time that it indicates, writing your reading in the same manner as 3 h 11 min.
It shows 5 h 52 min
